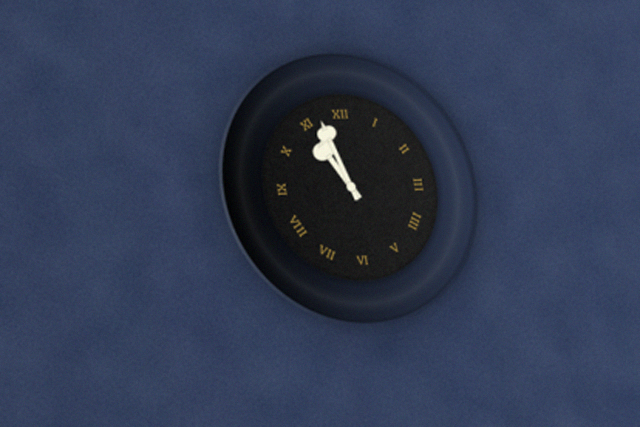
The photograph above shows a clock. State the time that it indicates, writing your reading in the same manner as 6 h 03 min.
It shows 10 h 57 min
